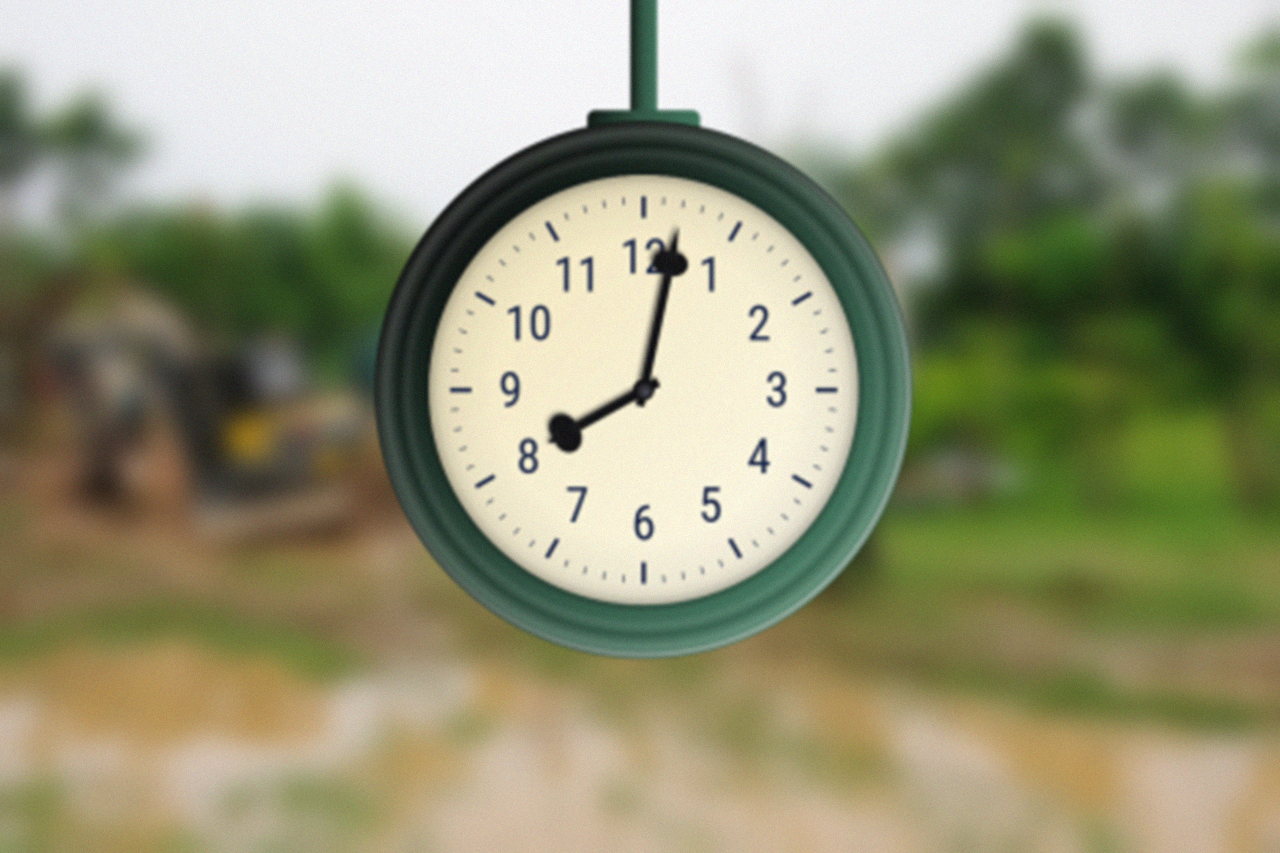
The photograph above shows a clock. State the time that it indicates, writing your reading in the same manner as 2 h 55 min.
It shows 8 h 02 min
